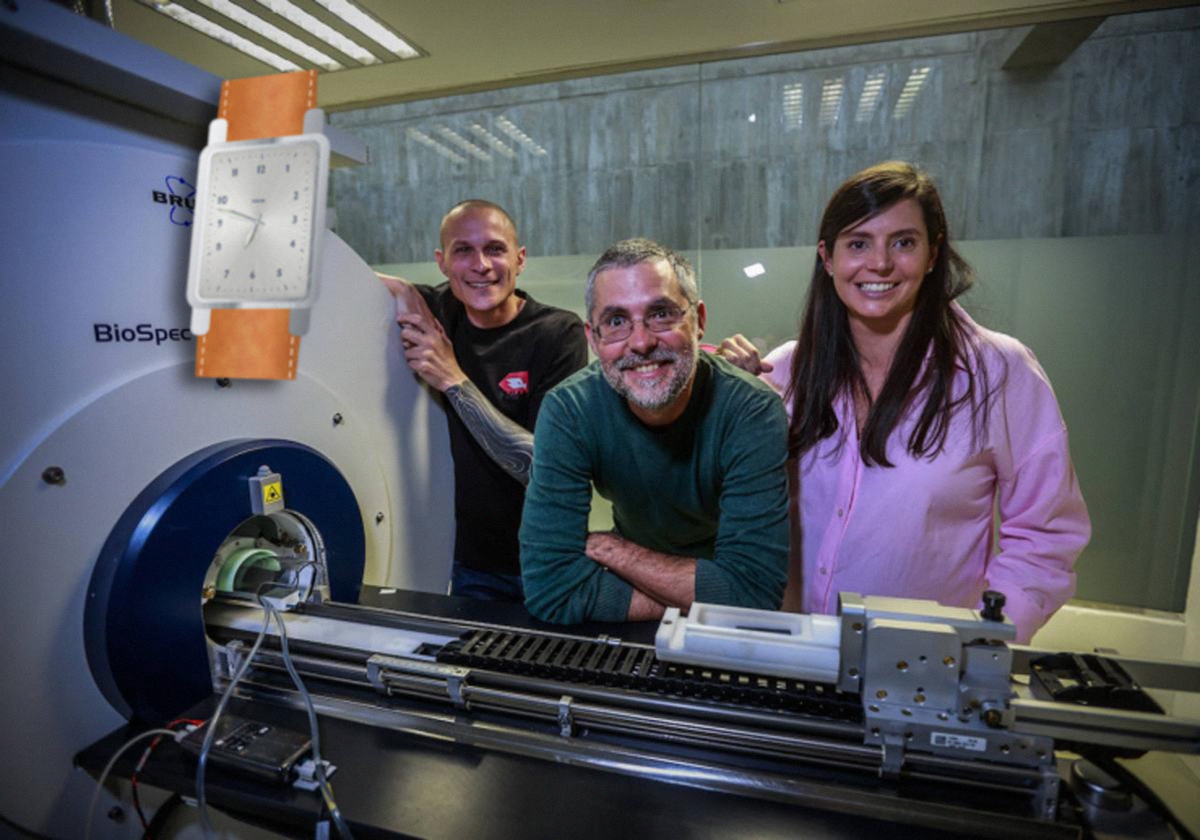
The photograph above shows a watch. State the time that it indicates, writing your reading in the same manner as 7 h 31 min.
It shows 6 h 48 min
